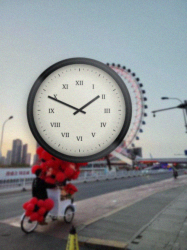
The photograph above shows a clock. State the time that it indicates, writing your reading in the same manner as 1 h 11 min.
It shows 1 h 49 min
